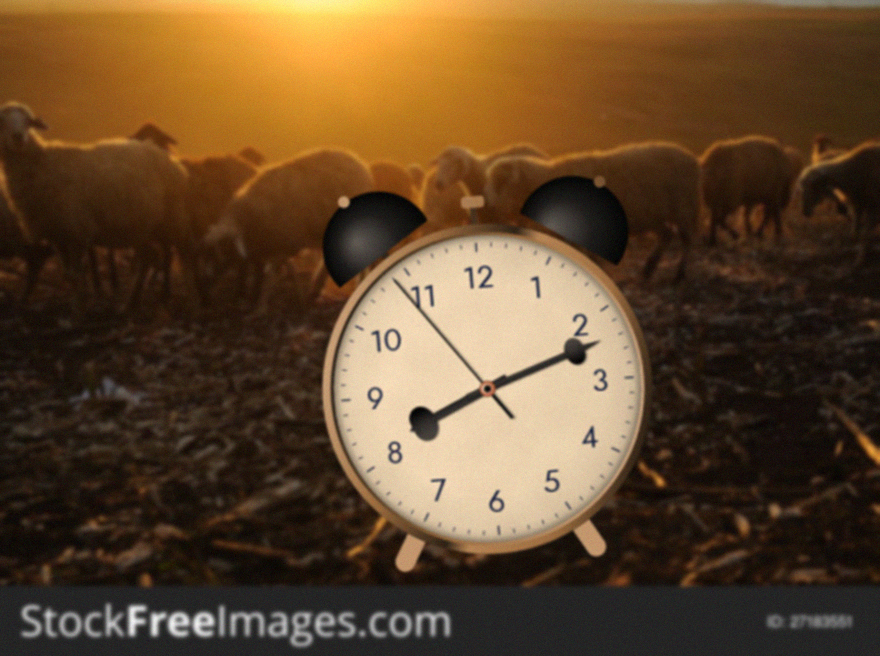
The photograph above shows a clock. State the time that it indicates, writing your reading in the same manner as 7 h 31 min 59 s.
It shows 8 h 11 min 54 s
